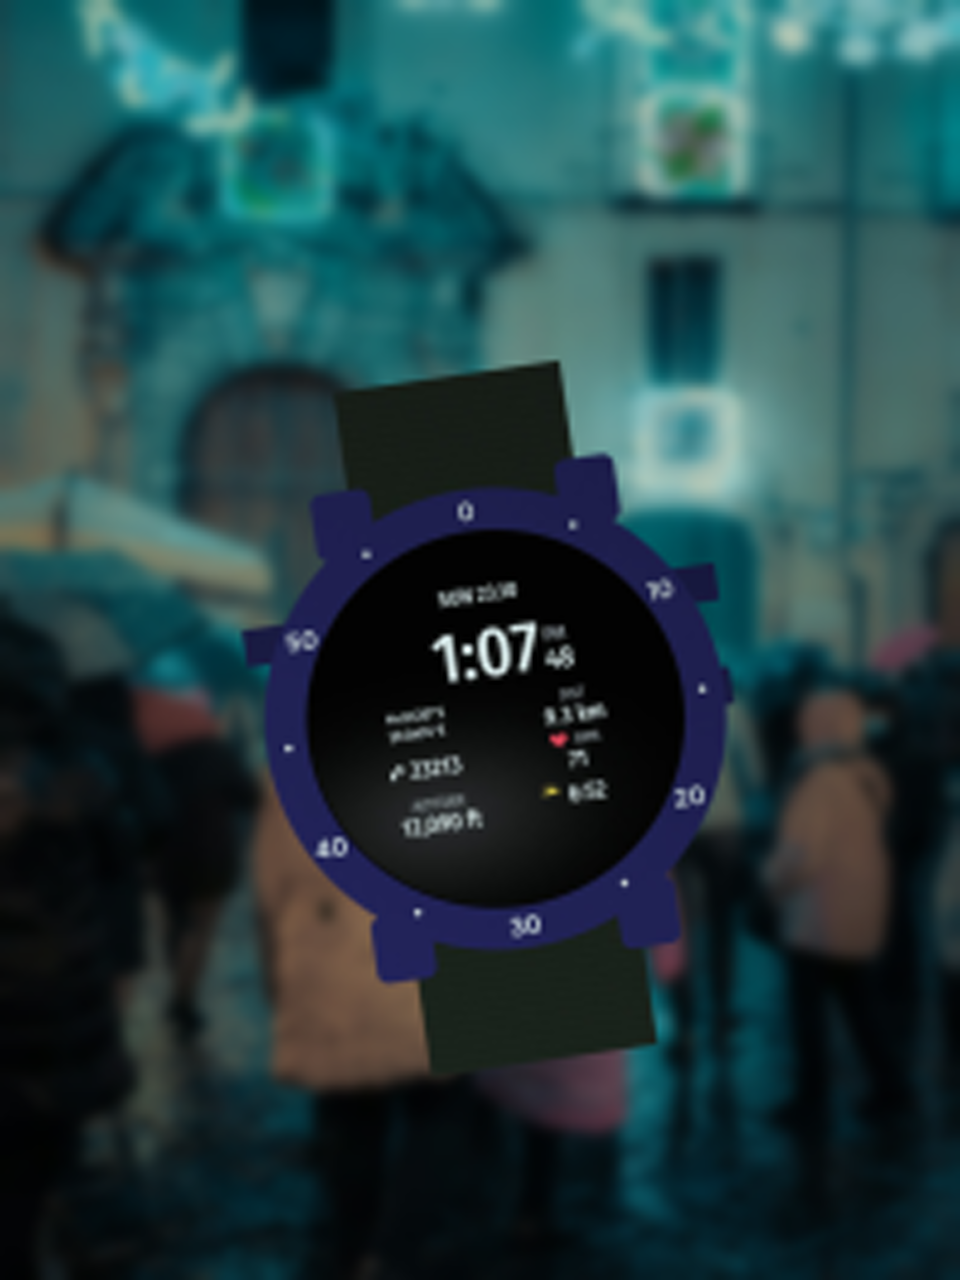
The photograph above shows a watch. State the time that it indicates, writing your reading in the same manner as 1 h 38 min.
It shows 1 h 07 min
